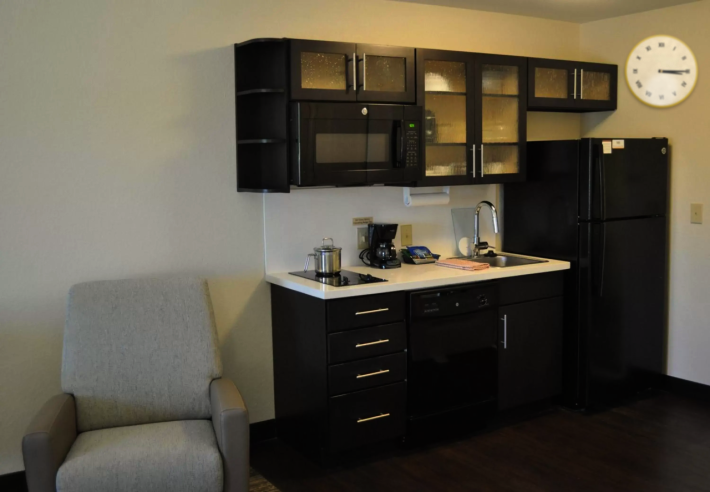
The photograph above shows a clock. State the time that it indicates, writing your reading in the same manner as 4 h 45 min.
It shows 3 h 15 min
